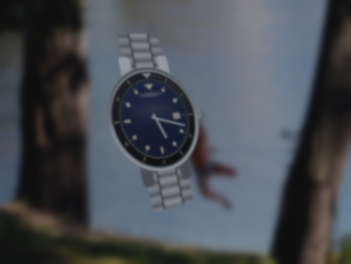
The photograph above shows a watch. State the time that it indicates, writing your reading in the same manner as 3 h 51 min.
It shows 5 h 18 min
